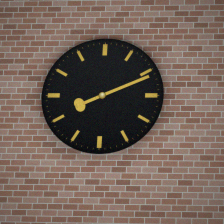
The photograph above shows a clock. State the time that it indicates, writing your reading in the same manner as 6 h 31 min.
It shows 8 h 11 min
